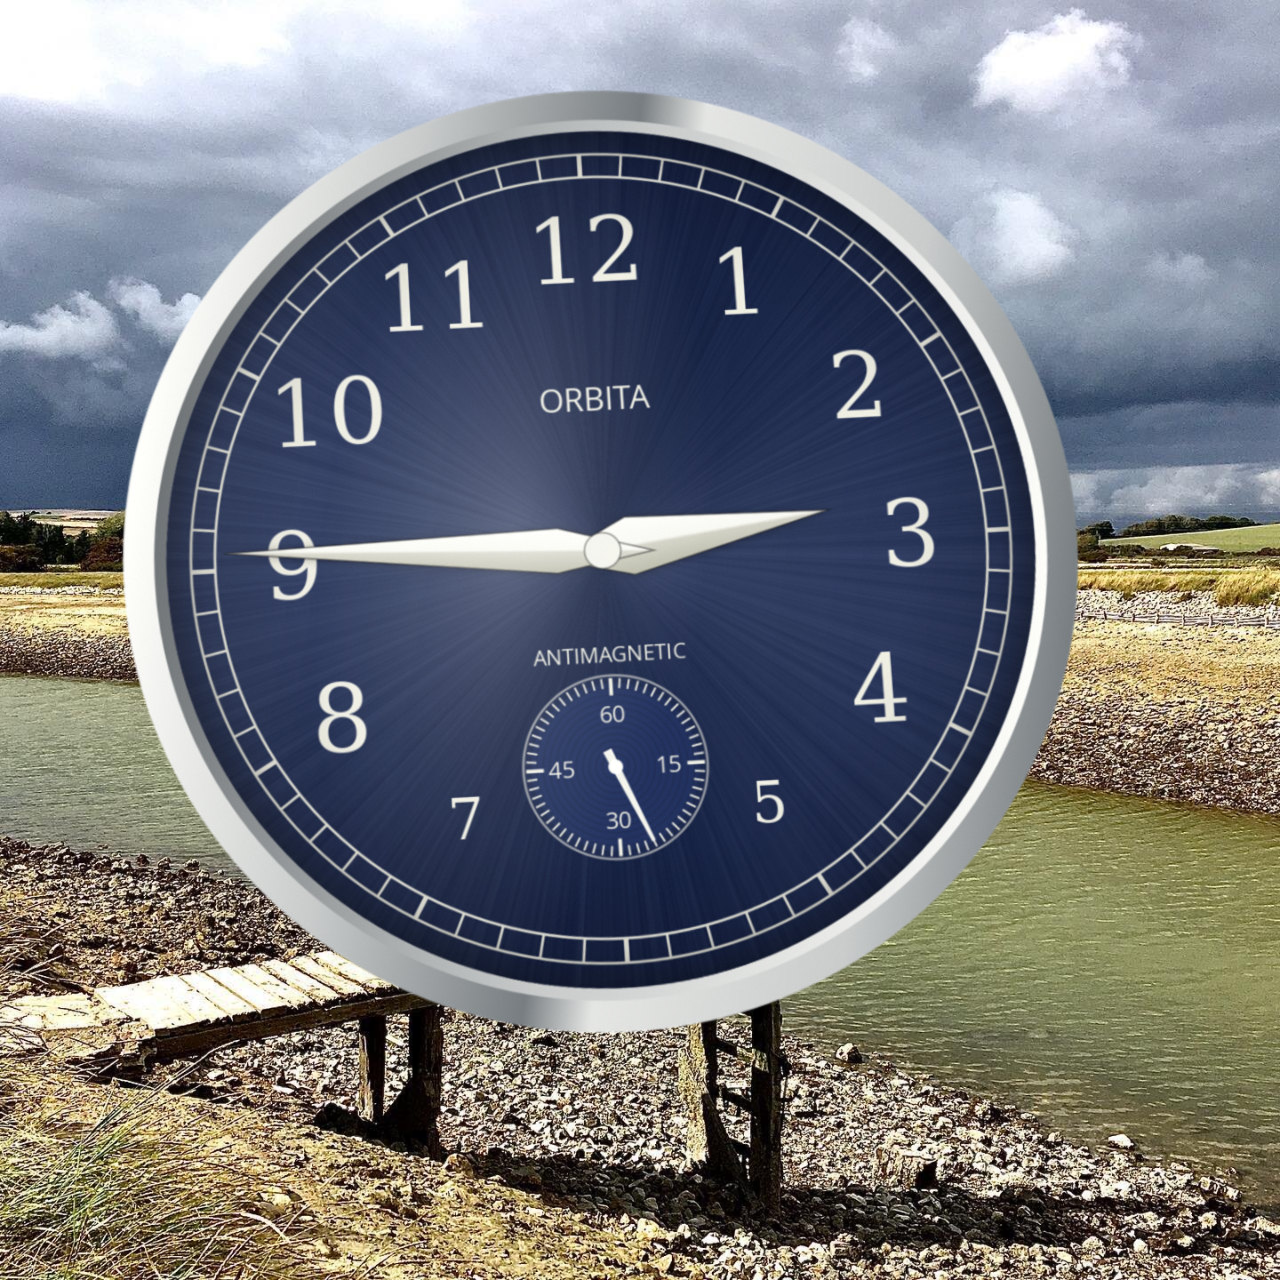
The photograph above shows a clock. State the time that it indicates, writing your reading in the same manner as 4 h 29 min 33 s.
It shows 2 h 45 min 26 s
